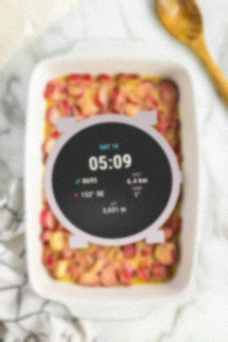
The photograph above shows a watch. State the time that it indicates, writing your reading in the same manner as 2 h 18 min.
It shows 5 h 09 min
